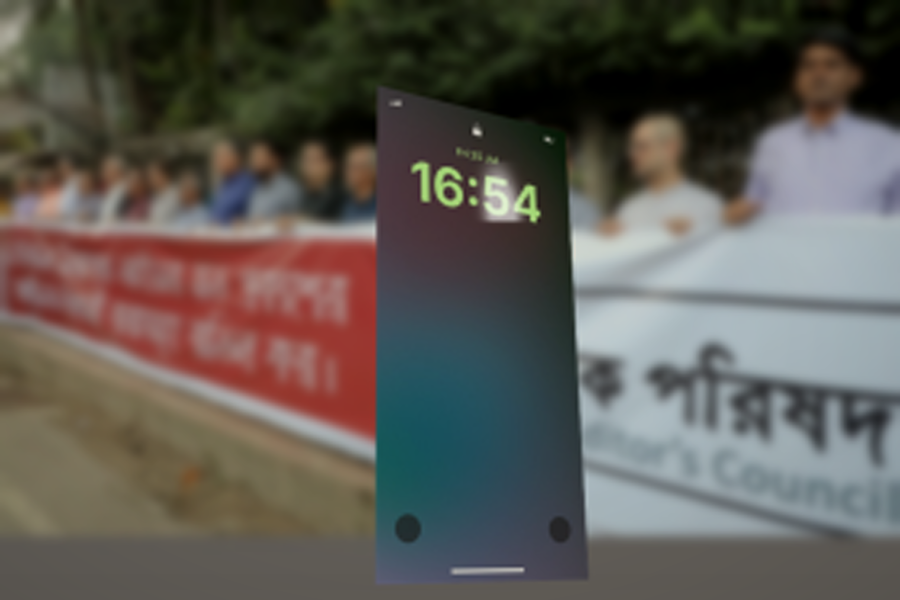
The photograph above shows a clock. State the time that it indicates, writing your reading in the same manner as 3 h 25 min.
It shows 16 h 54 min
